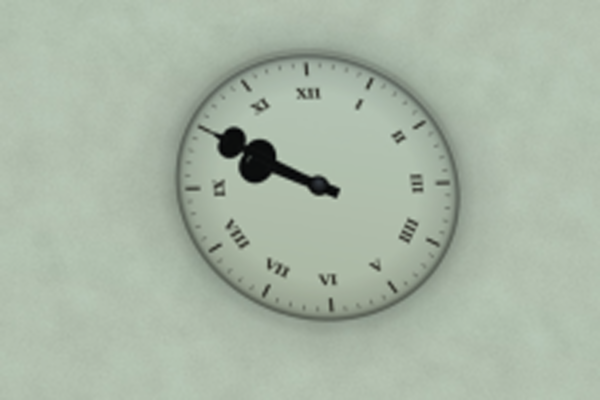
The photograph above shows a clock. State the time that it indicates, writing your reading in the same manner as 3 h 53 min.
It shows 9 h 50 min
